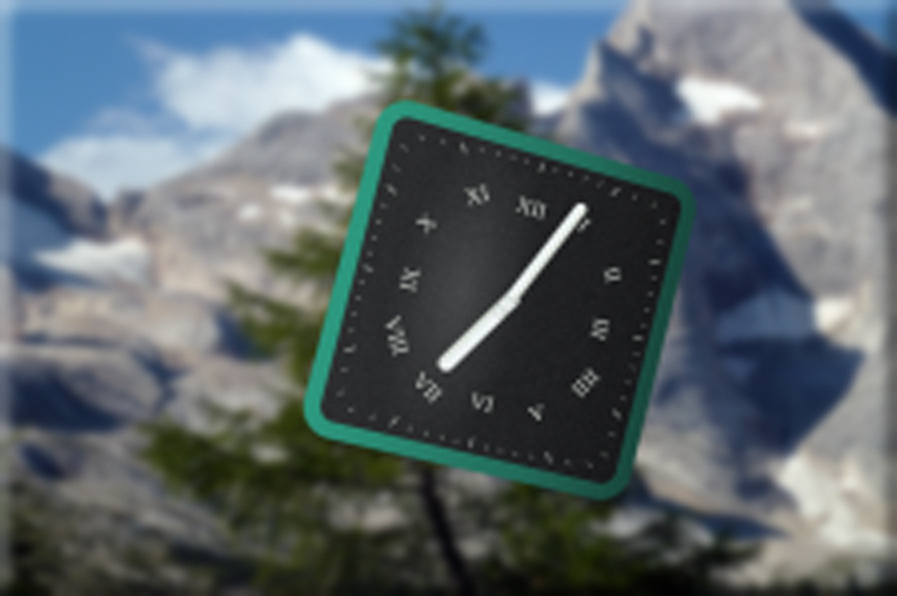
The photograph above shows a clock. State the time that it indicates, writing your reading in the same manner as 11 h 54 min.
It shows 7 h 04 min
